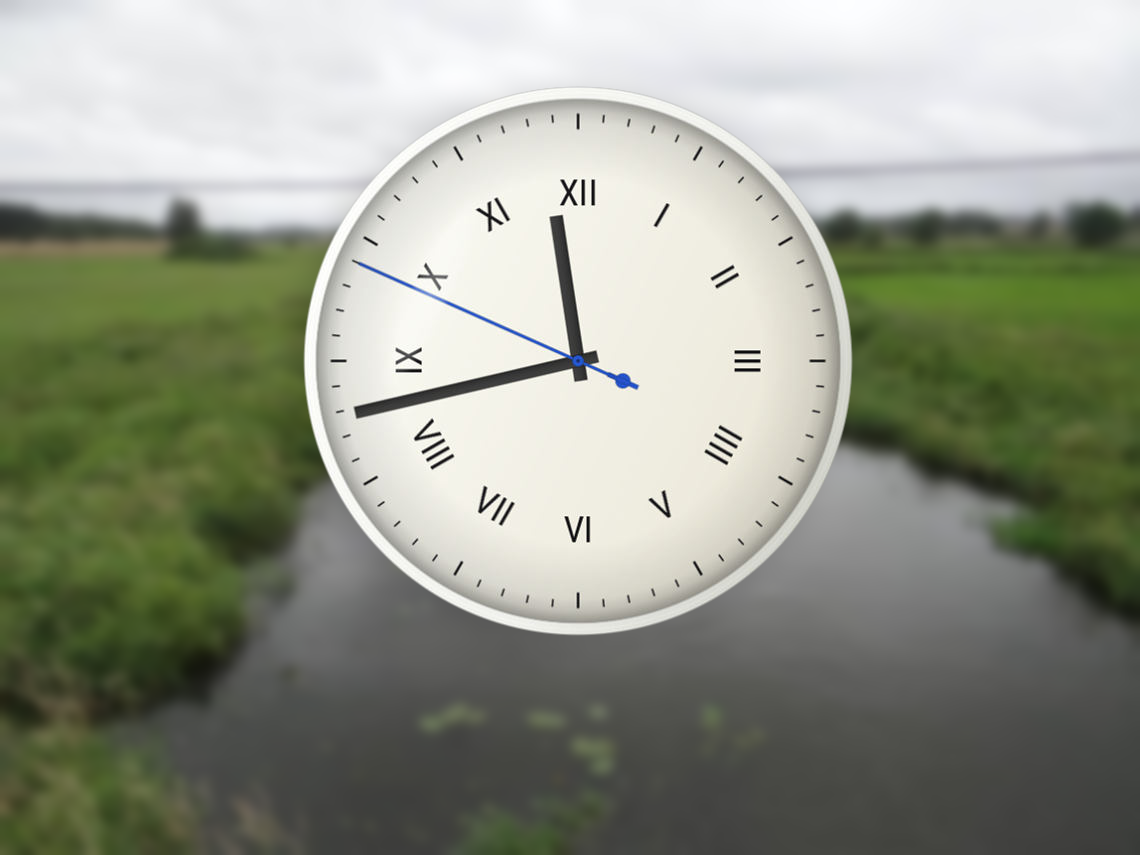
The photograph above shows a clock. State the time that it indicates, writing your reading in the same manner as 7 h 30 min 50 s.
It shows 11 h 42 min 49 s
